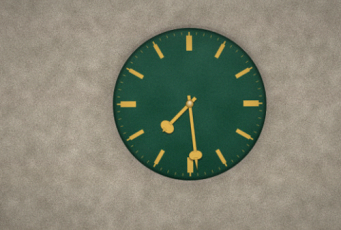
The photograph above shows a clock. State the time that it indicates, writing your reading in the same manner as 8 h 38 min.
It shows 7 h 29 min
